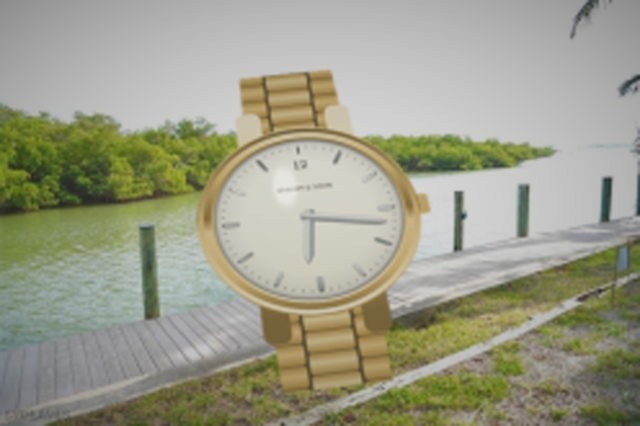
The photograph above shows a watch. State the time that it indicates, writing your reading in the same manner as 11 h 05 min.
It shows 6 h 17 min
